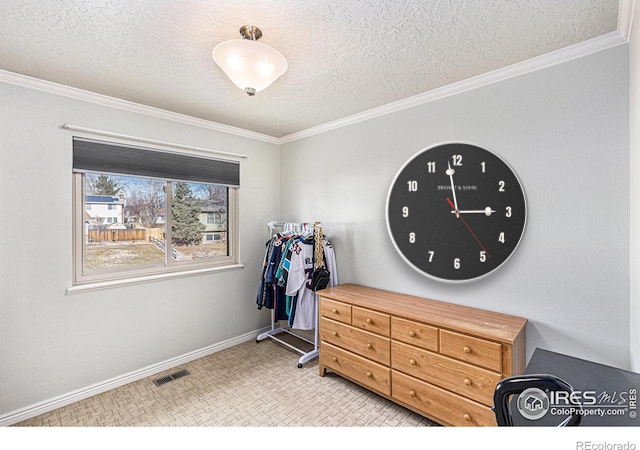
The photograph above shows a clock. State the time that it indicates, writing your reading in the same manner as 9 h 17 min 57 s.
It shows 2 h 58 min 24 s
